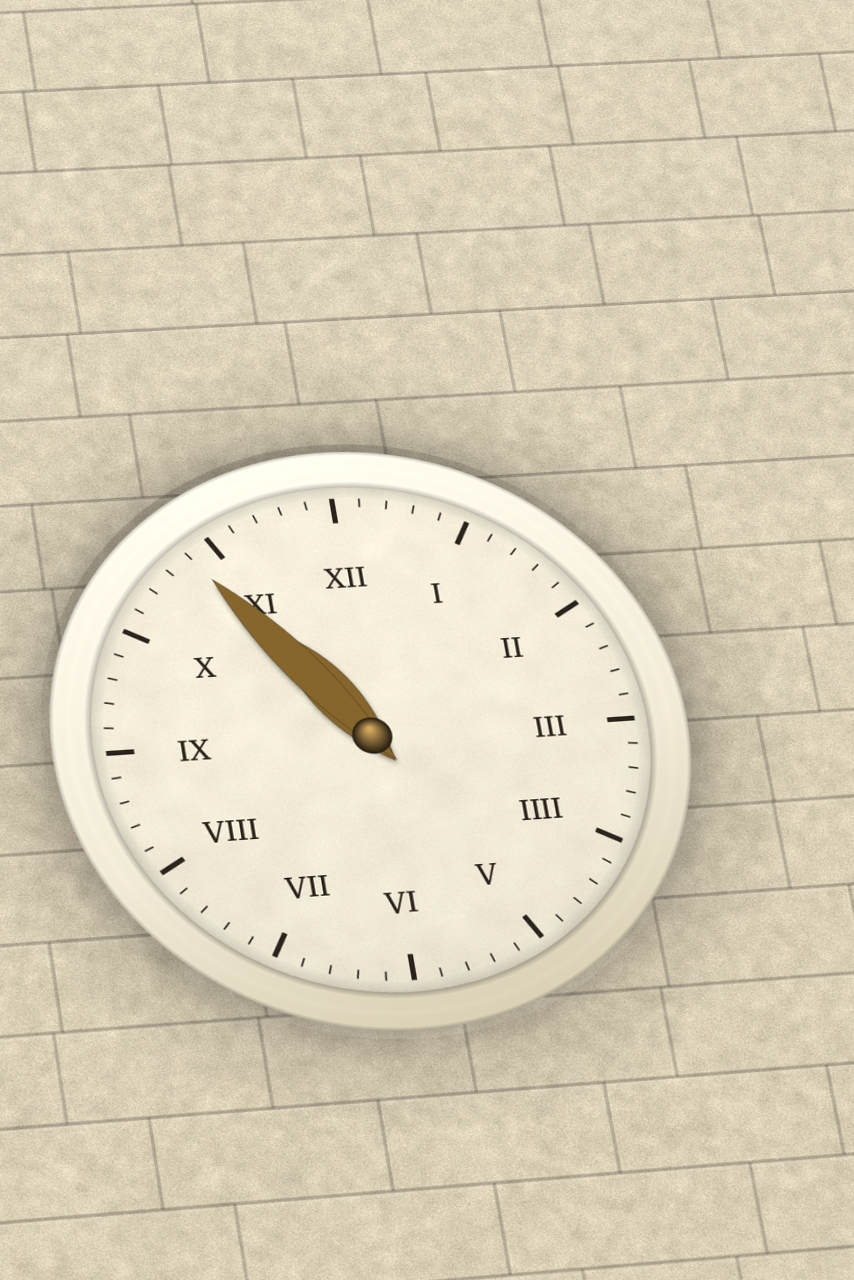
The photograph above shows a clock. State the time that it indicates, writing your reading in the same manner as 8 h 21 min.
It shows 10 h 54 min
